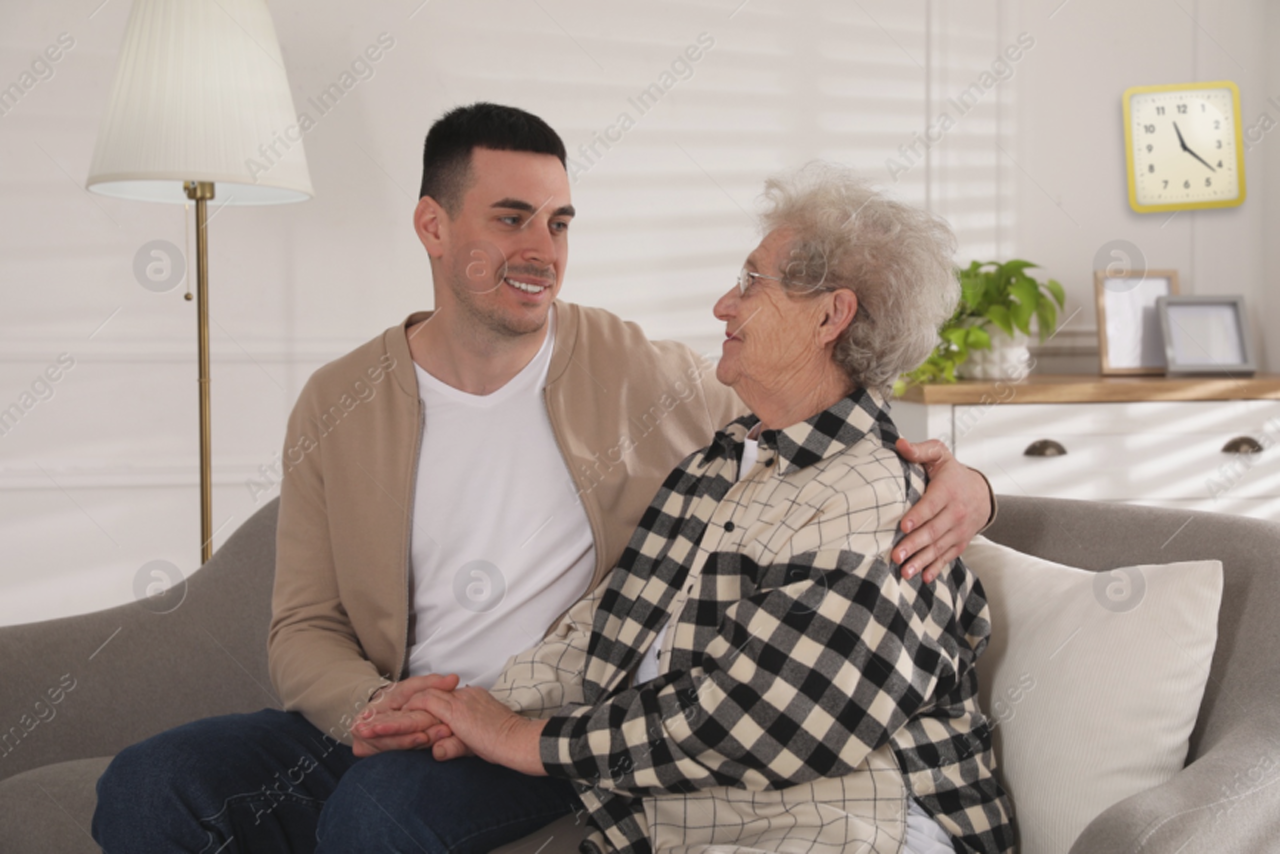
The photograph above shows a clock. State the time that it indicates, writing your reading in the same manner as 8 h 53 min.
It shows 11 h 22 min
